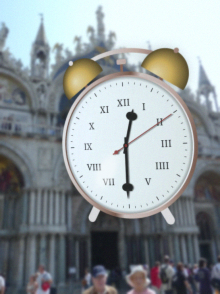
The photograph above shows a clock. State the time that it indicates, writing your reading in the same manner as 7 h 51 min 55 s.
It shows 12 h 30 min 10 s
